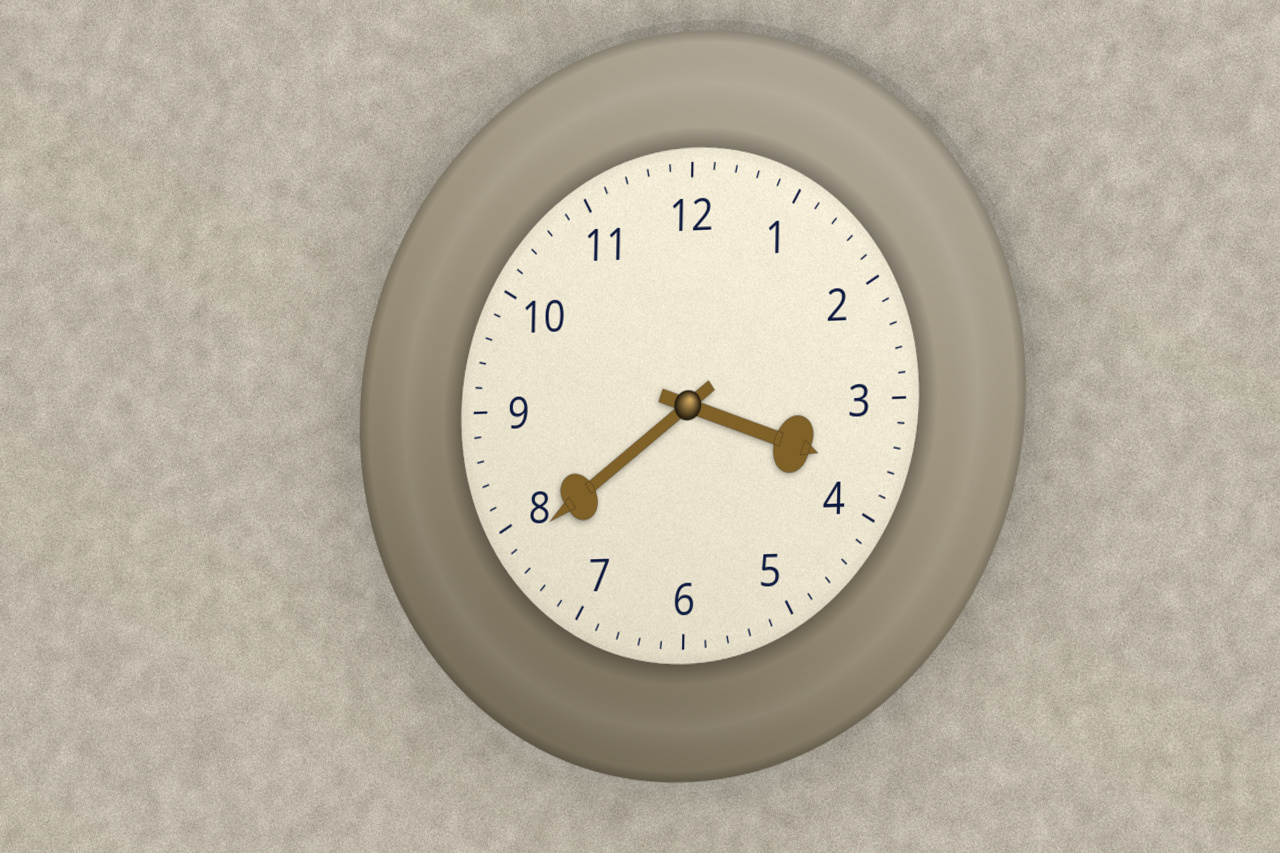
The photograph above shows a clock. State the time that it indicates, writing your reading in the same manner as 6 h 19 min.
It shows 3 h 39 min
